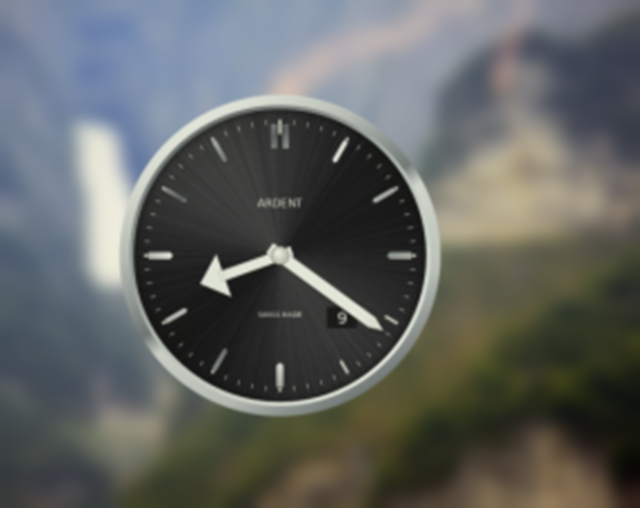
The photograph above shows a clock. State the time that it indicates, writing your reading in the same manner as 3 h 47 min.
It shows 8 h 21 min
